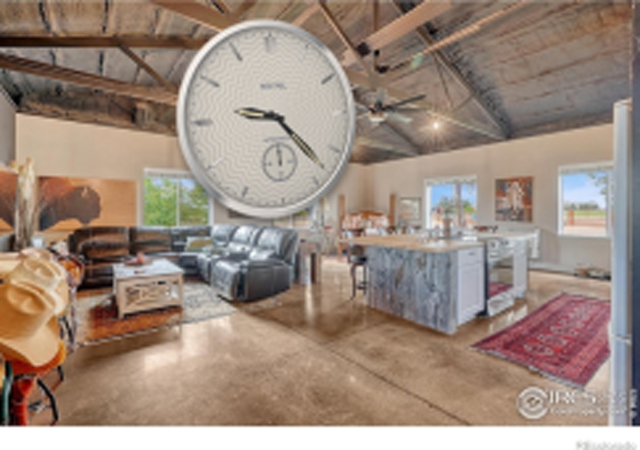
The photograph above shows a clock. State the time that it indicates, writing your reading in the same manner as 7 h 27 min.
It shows 9 h 23 min
